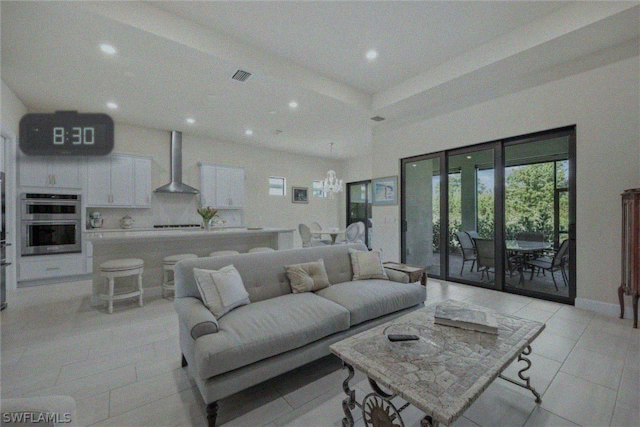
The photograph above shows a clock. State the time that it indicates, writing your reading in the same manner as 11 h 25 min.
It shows 8 h 30 min
